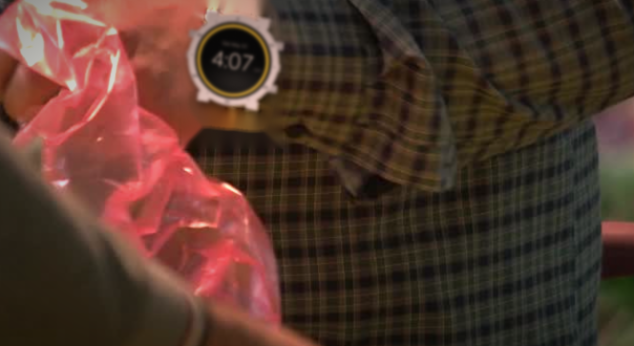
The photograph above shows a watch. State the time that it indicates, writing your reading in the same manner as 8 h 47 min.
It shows 4 h 07 min
